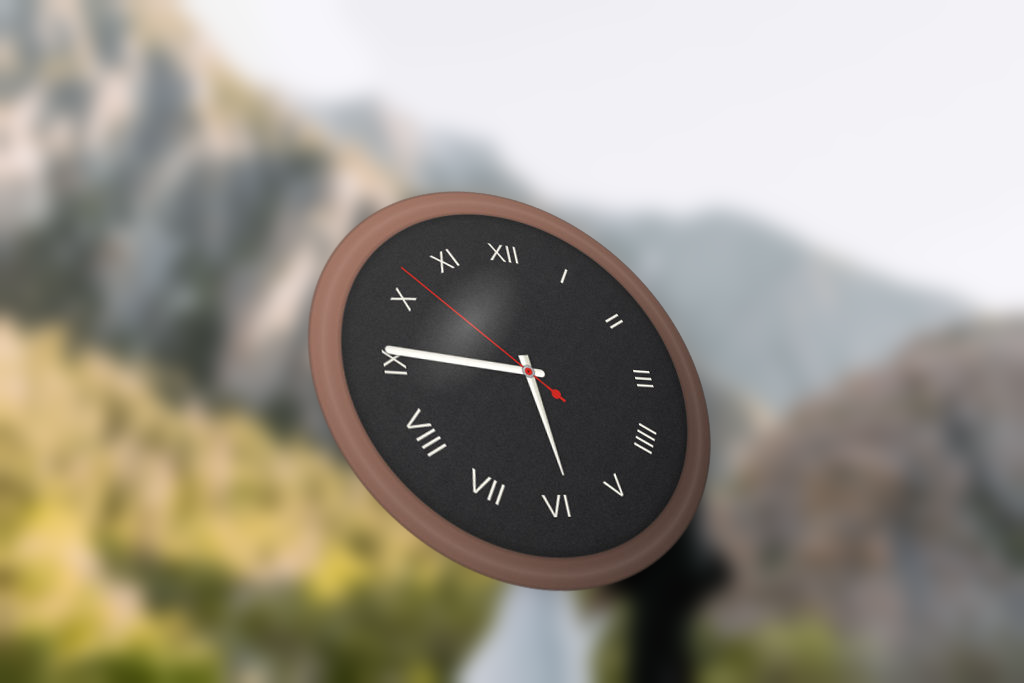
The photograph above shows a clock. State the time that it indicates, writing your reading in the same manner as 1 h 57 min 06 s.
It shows 5 h 45 min 52 s
